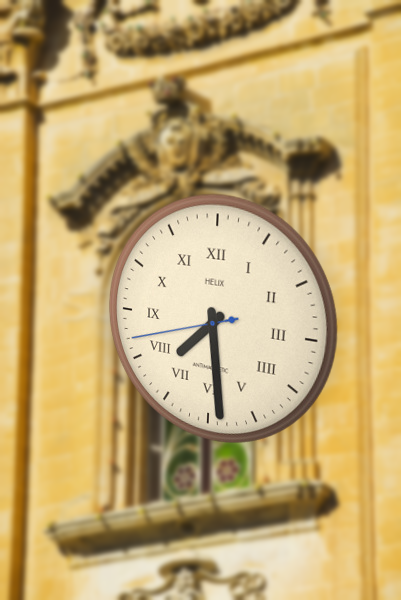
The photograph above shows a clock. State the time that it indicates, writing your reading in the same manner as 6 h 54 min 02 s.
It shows 7 h 28 min 42 s
